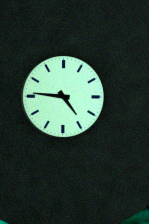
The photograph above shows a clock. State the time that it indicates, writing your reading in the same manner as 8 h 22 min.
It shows 4 h 46 min
